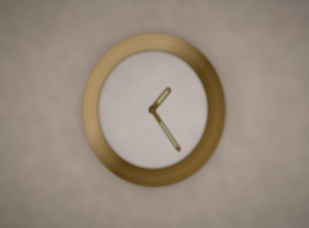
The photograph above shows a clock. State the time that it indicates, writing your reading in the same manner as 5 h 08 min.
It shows 1 h 24 min
